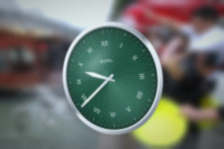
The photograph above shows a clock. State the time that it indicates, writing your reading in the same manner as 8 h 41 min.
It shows 9 h 39 min
